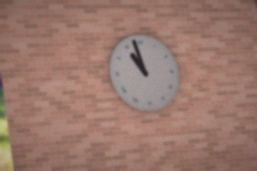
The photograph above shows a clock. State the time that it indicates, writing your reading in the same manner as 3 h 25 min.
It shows 10 h 58 min
